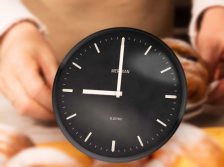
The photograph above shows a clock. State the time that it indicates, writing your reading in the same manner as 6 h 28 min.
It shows 9 h 00 min
